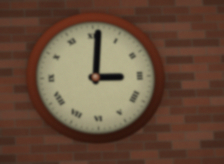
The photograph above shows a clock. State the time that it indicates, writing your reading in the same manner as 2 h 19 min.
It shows 3 h 01 min
